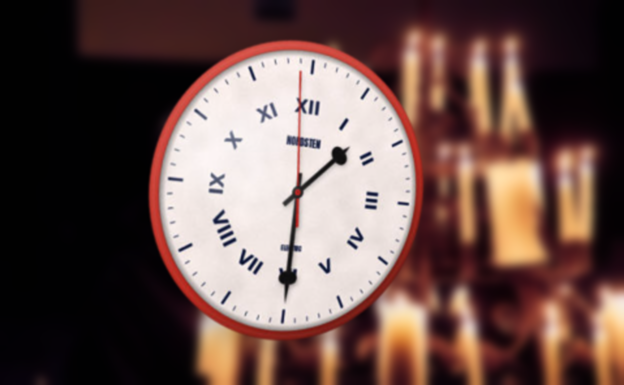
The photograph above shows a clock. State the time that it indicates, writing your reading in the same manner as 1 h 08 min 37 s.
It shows 1 h 29 min 59 s
